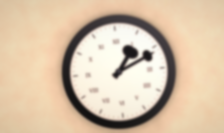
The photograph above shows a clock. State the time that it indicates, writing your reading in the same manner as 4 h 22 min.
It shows 1 h 11 min
